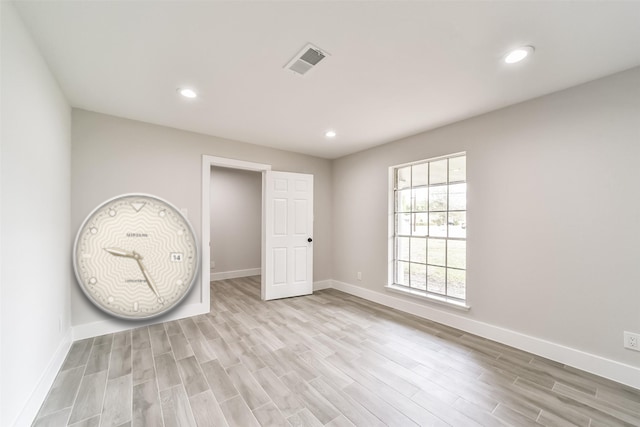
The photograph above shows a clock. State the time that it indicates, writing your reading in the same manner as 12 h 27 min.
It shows 9 h 25 min
